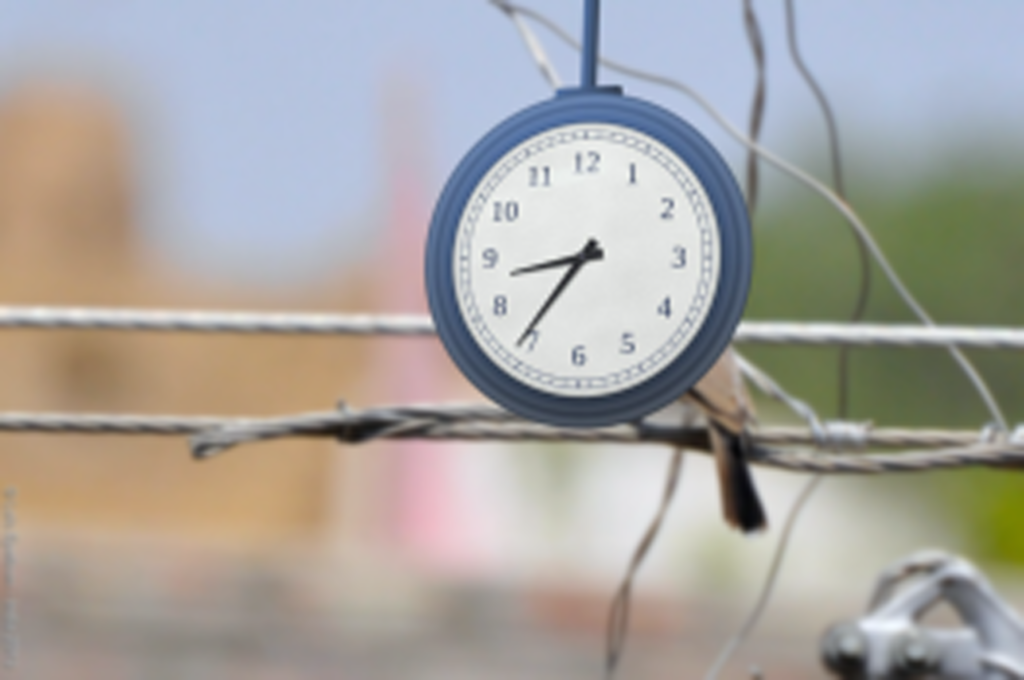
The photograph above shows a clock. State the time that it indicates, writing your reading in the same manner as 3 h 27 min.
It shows 8 h 36 min
